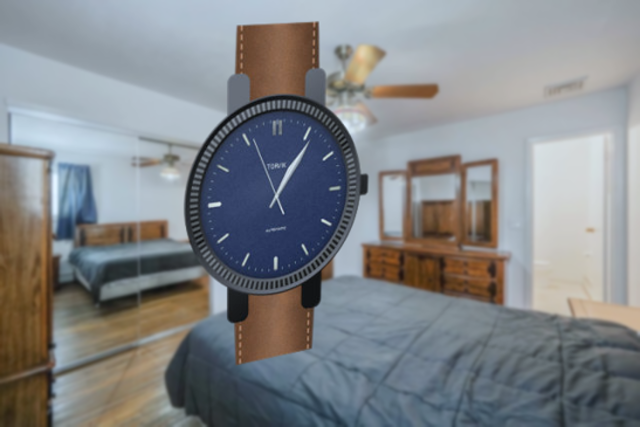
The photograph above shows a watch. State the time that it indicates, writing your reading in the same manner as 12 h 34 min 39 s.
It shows 1 h 05 min 56 s
